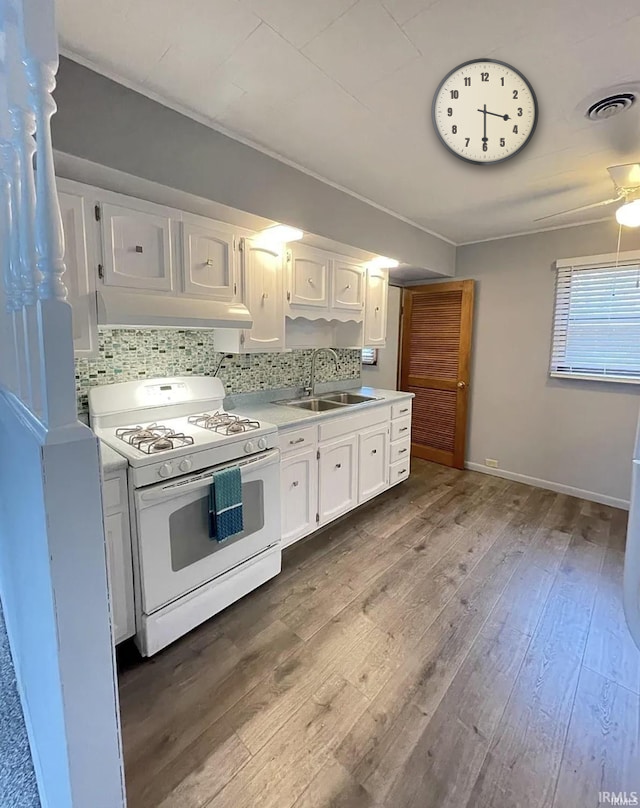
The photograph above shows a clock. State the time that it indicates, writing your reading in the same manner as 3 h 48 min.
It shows 3 h 30 min
